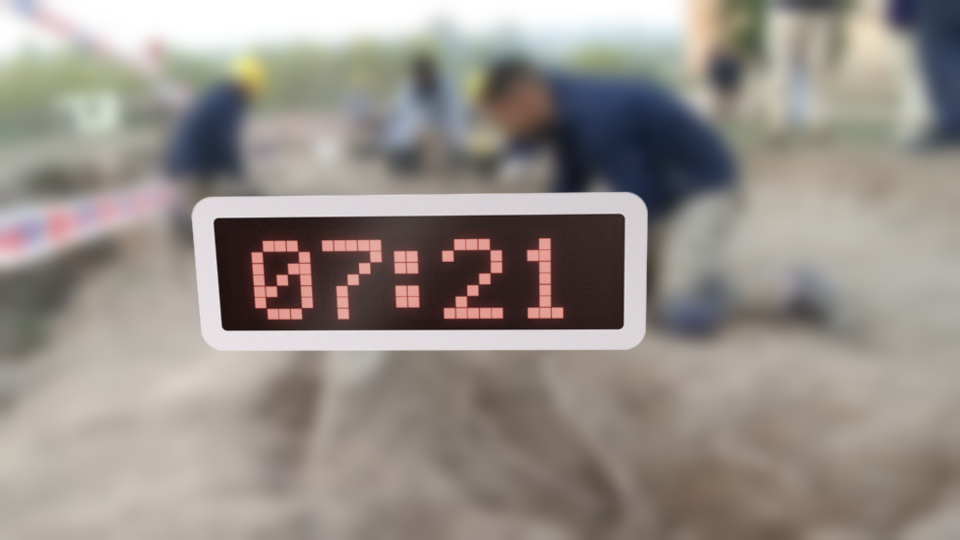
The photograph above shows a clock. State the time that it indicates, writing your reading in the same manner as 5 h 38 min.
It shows 7 h 21 min
